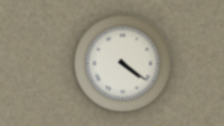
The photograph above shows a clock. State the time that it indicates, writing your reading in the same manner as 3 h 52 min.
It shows 4 h 21 min
